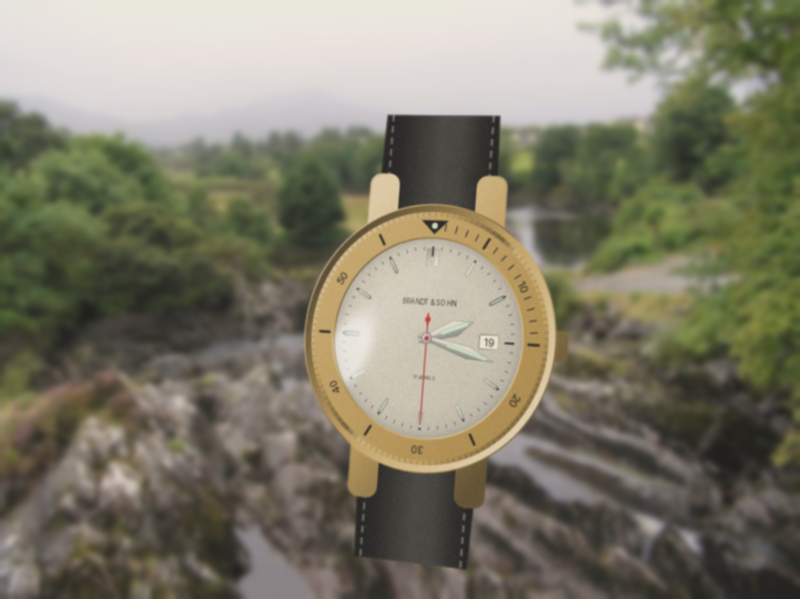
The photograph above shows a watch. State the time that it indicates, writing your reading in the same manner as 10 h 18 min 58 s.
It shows 2 h 17 min 30 s
